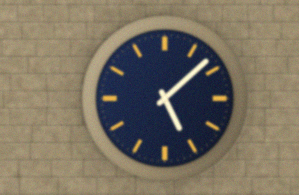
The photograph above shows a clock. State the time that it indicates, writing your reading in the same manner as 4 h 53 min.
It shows 5 h 08 min
